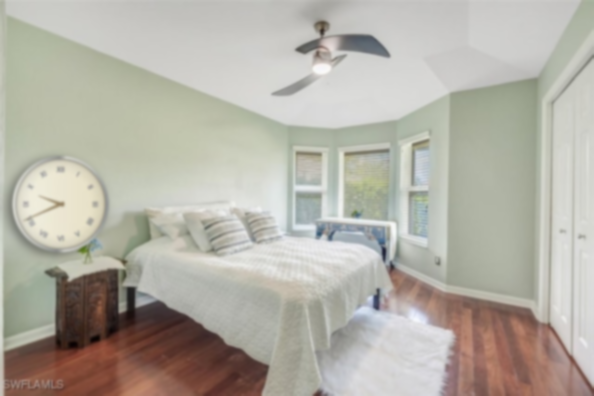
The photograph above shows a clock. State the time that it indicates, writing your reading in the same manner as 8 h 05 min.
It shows 9 h 41 min
